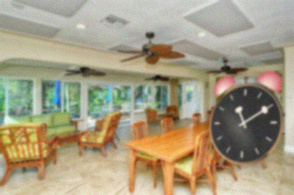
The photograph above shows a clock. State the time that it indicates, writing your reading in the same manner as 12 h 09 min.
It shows 11 h 10 min
